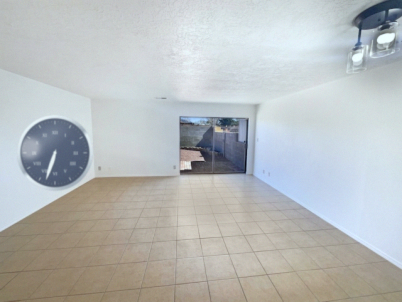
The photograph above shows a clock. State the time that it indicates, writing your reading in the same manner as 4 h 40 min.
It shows 6 h 33 min
